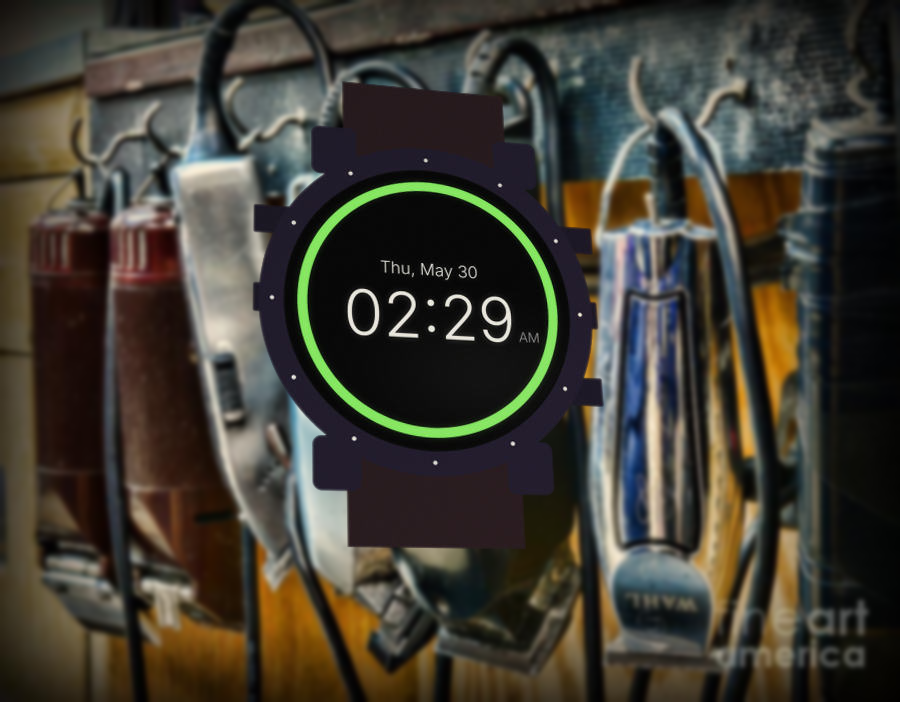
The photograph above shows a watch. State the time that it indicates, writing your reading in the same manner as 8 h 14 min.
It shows 2 h 29 min
